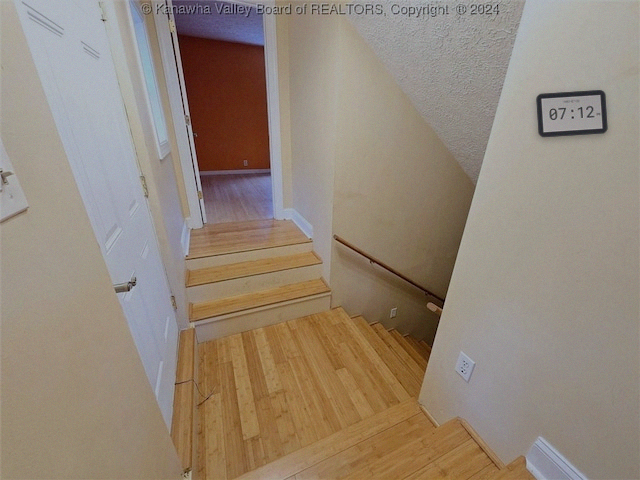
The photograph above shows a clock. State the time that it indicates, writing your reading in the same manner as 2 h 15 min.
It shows 7 h 12 min
